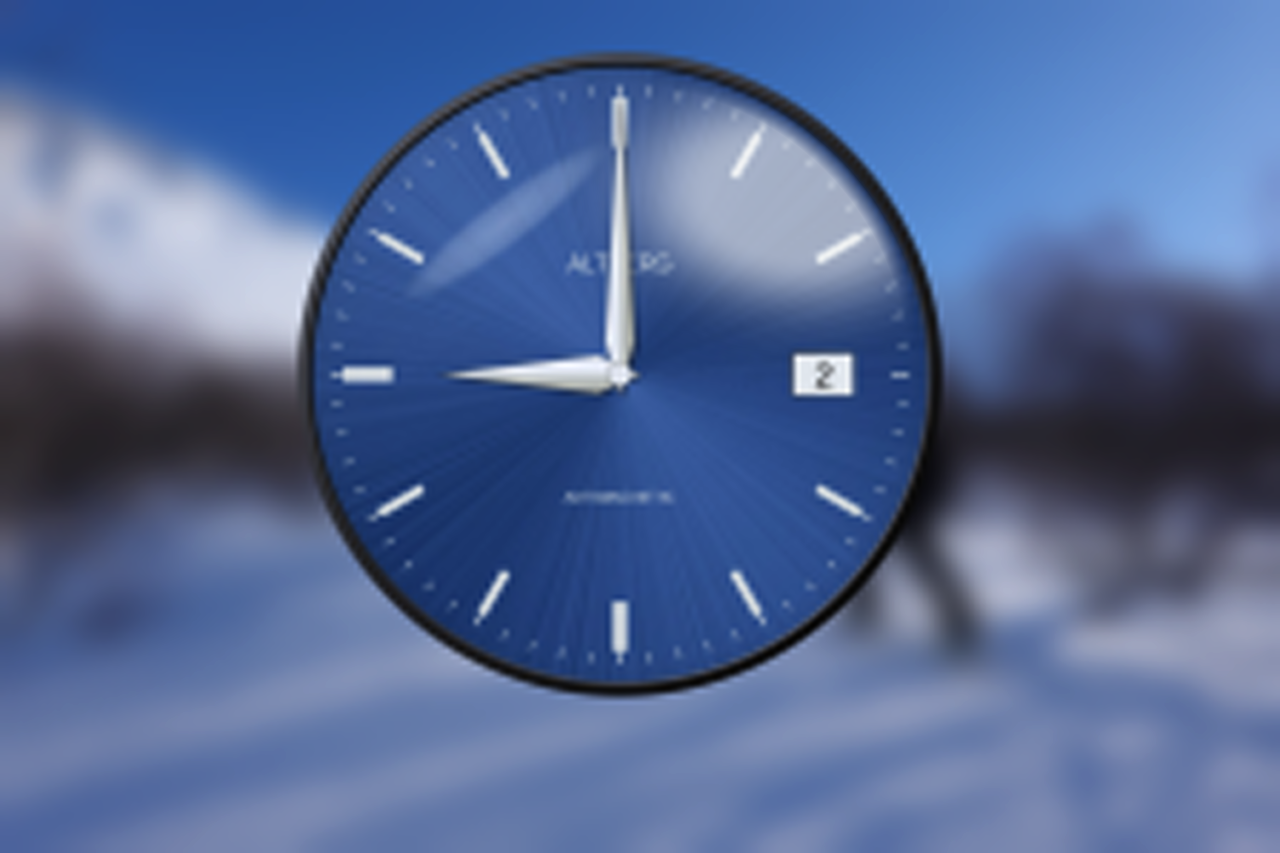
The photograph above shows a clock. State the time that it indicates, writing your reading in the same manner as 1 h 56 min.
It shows 9 h 00 min
